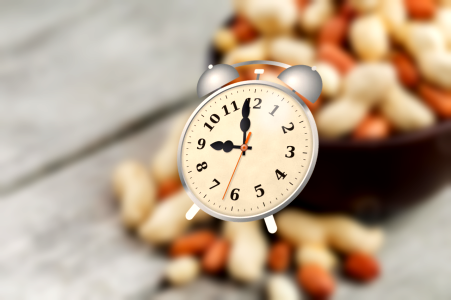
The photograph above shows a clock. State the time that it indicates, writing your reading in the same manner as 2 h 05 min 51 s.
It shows 8 h 58 min 32 s
